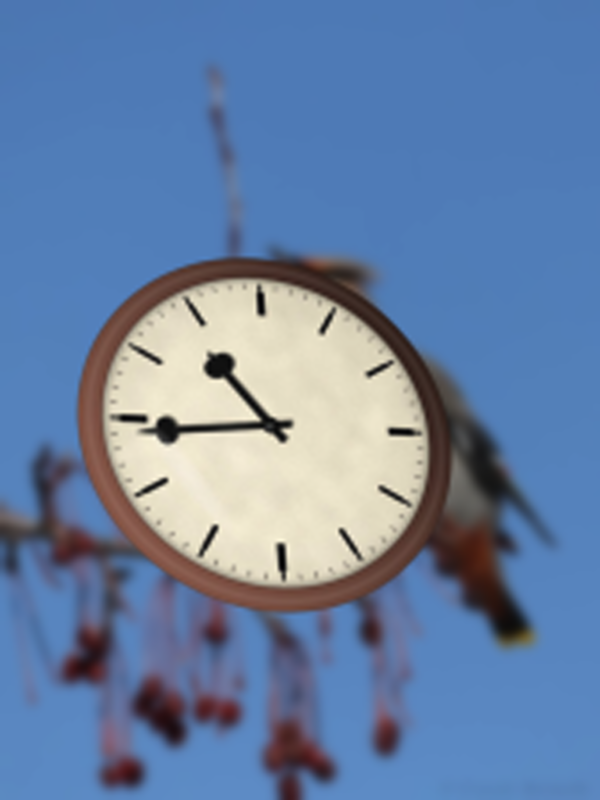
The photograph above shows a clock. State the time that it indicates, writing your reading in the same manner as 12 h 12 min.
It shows 10 h 44 min
